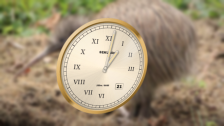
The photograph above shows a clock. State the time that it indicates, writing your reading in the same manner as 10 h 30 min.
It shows 1 h 01 min
